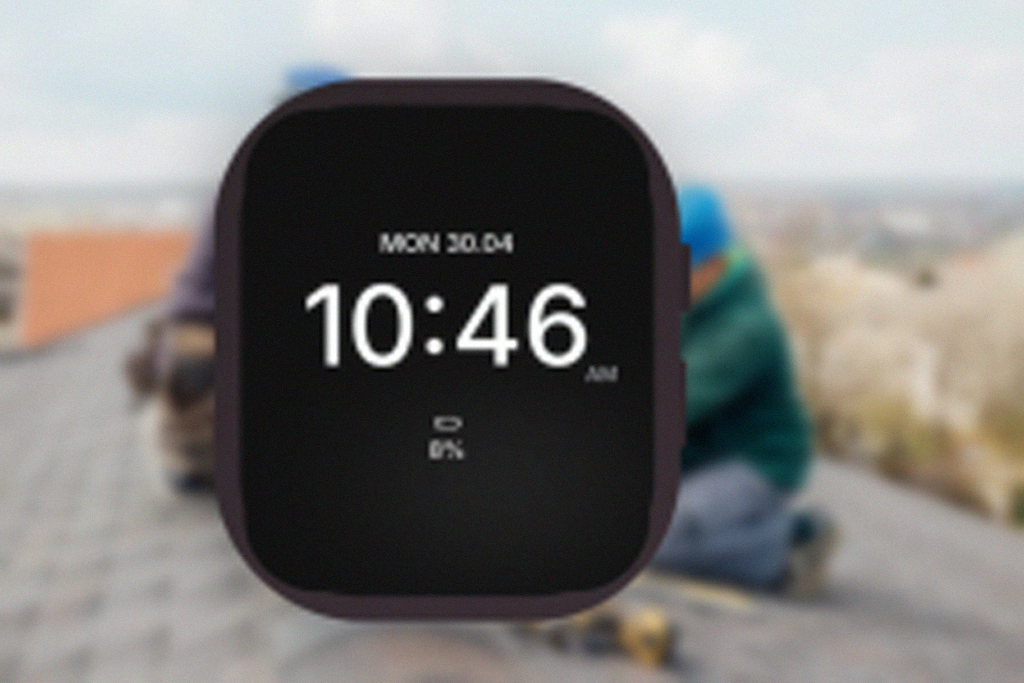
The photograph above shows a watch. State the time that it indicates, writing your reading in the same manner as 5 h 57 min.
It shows 10 h 46 min
